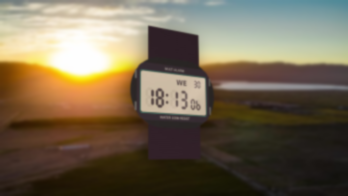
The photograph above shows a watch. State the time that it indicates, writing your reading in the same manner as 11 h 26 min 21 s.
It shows 18 h 13 min 06 s
